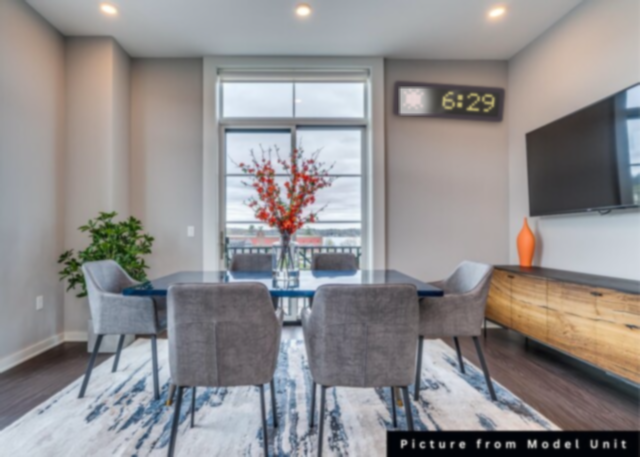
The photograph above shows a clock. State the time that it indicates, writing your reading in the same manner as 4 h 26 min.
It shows 6 h 29 min
